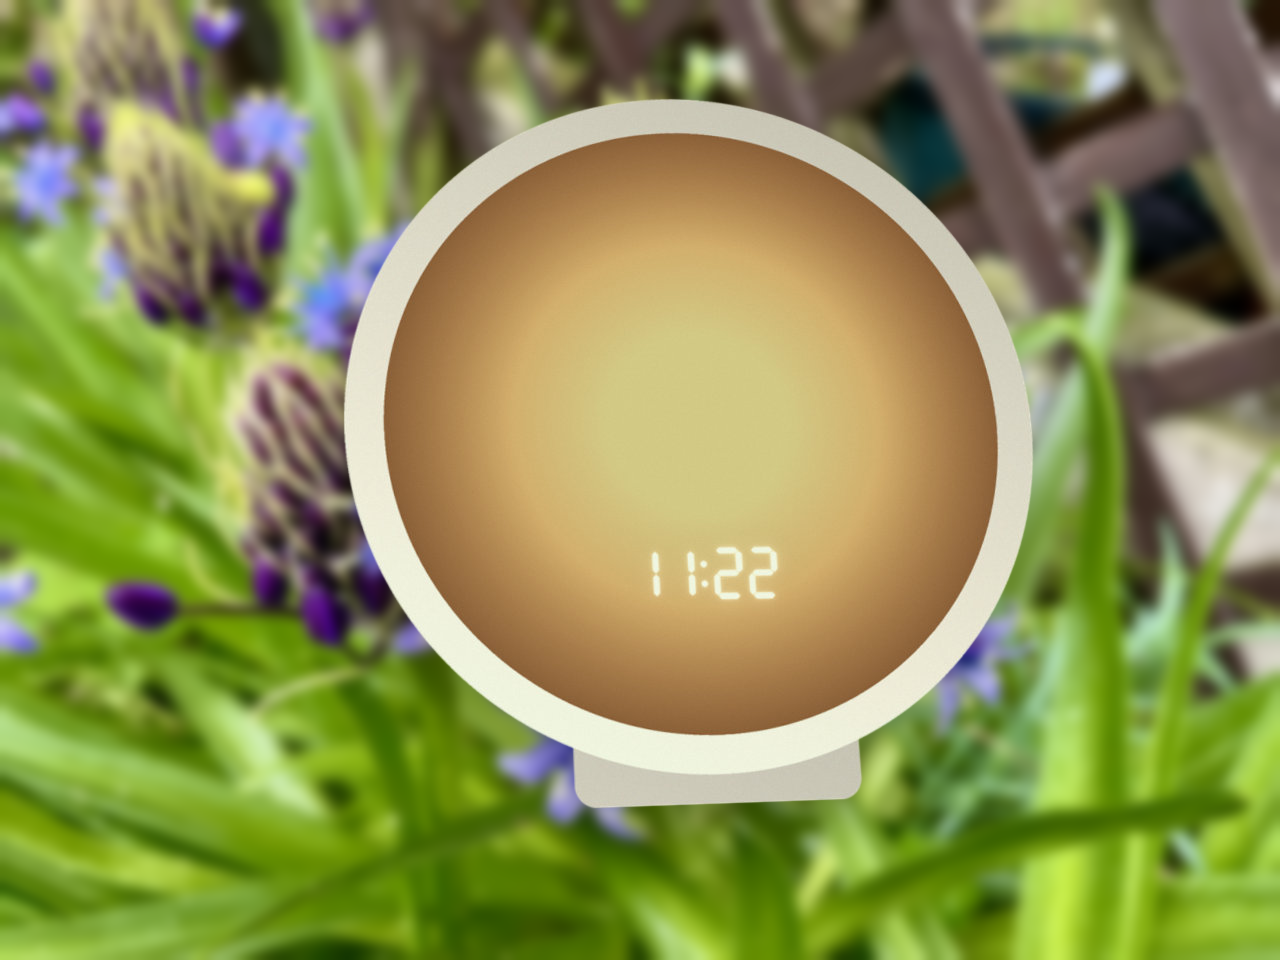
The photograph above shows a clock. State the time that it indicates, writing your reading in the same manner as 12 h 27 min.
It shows 11 h 22 min
